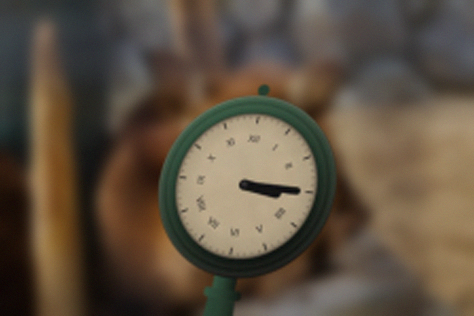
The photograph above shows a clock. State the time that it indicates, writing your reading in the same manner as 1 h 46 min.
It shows 3 h 15 min
